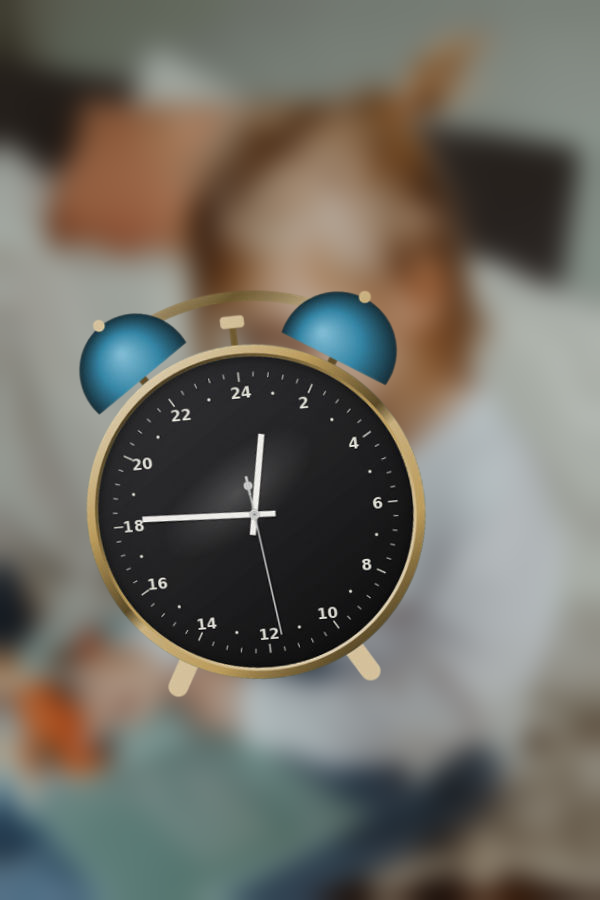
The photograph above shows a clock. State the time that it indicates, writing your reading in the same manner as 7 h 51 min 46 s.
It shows 0 h 45 min 29 s
